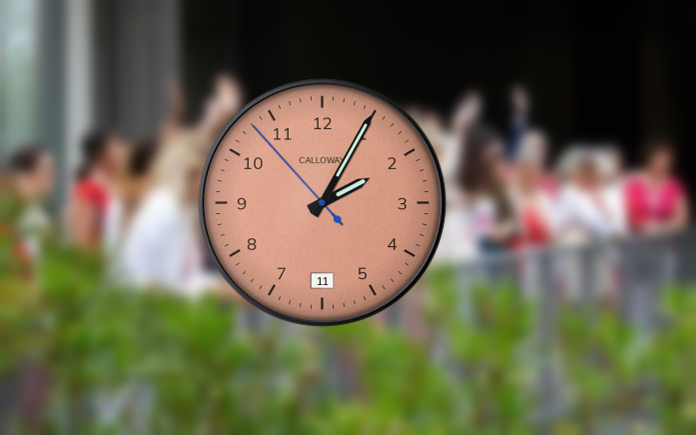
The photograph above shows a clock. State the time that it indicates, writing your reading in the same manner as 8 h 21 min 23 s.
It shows 2 h 04 min 53 s
